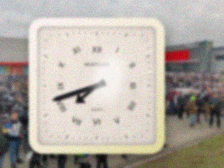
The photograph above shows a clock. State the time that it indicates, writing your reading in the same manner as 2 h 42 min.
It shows 7 h 42 min
